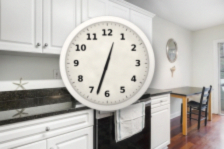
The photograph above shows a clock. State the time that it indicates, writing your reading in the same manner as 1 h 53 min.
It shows 12 h 33 min
